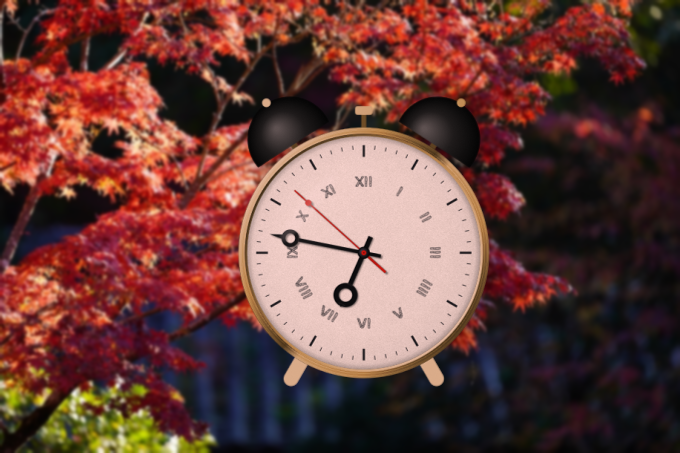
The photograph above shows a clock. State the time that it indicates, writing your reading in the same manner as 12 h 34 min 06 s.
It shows 6 h 46 min 52 s
